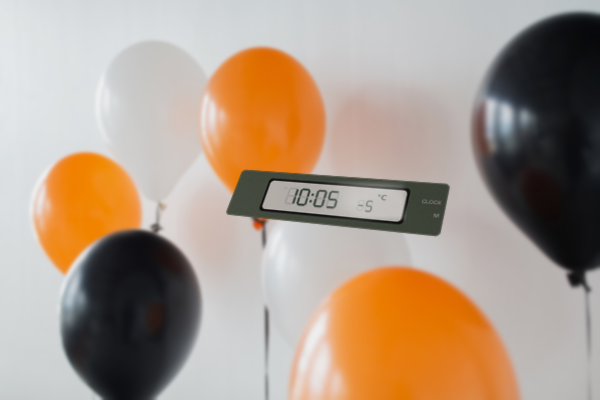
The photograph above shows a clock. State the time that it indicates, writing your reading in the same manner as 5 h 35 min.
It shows 10 h 05 min
